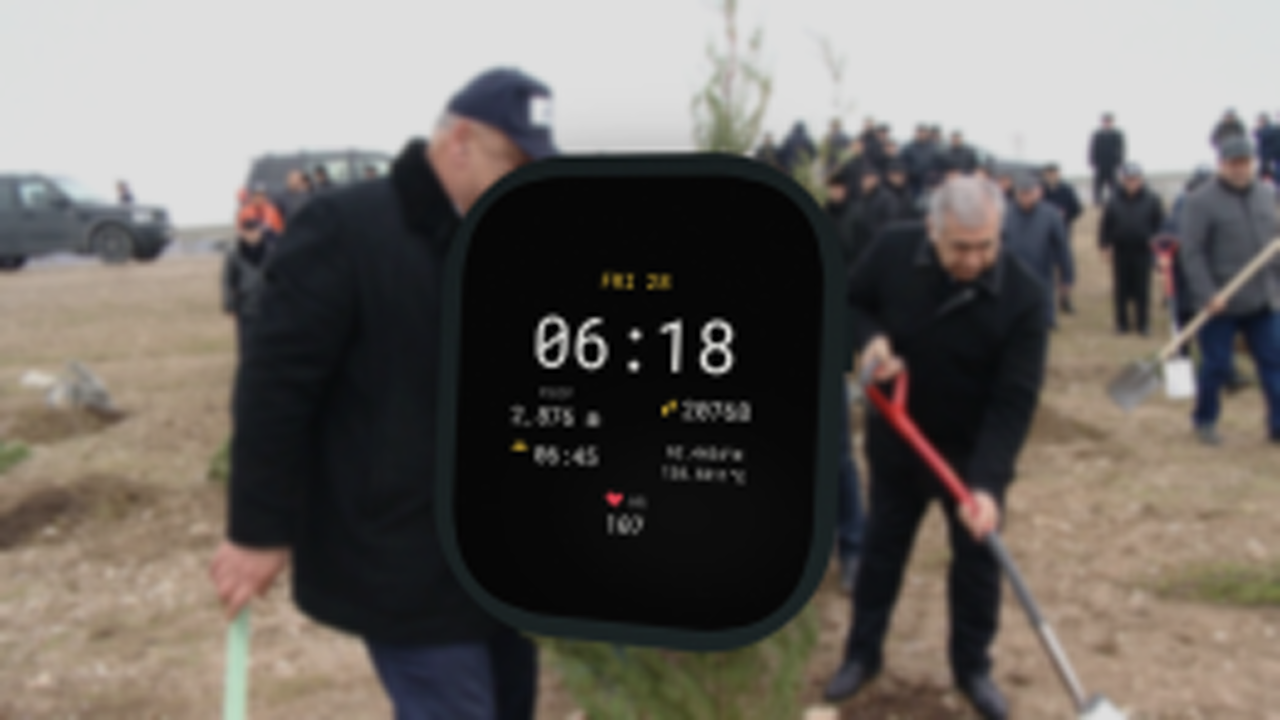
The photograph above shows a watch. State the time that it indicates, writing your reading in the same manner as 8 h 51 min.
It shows 6 h 18 min
